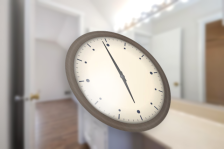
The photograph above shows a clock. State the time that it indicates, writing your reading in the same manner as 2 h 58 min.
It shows 5 h 59 min
